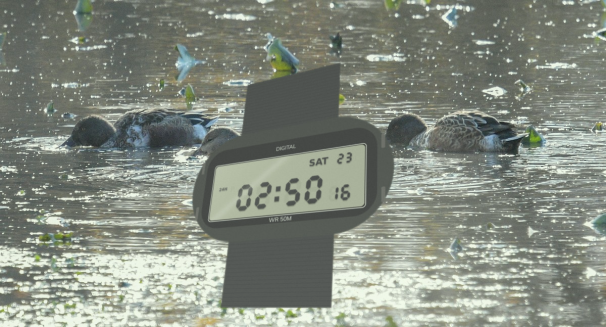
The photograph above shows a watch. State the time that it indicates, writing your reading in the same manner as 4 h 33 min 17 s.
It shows 2 h 50 min 16 s
